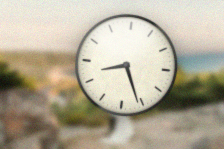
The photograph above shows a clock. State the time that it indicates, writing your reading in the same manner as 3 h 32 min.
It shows 8 h 26 min
